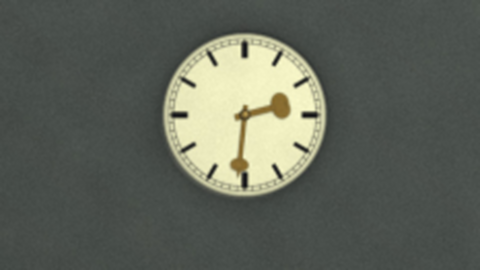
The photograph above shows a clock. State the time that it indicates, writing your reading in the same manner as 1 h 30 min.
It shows 2 h 31 min
